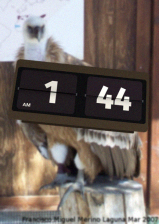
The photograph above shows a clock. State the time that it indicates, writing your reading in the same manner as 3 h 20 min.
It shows 1 h 44 min
